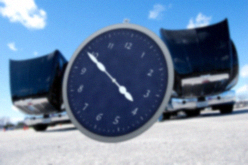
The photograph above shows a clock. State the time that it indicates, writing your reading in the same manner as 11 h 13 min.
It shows 3 h 49 min
